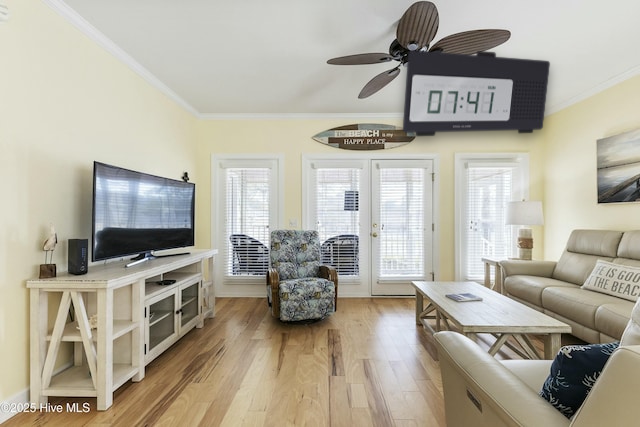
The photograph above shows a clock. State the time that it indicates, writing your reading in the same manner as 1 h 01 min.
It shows 7 h 41 min
